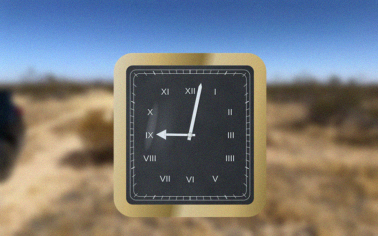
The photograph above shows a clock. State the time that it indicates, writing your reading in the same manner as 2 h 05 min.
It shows 9 h 02 min
